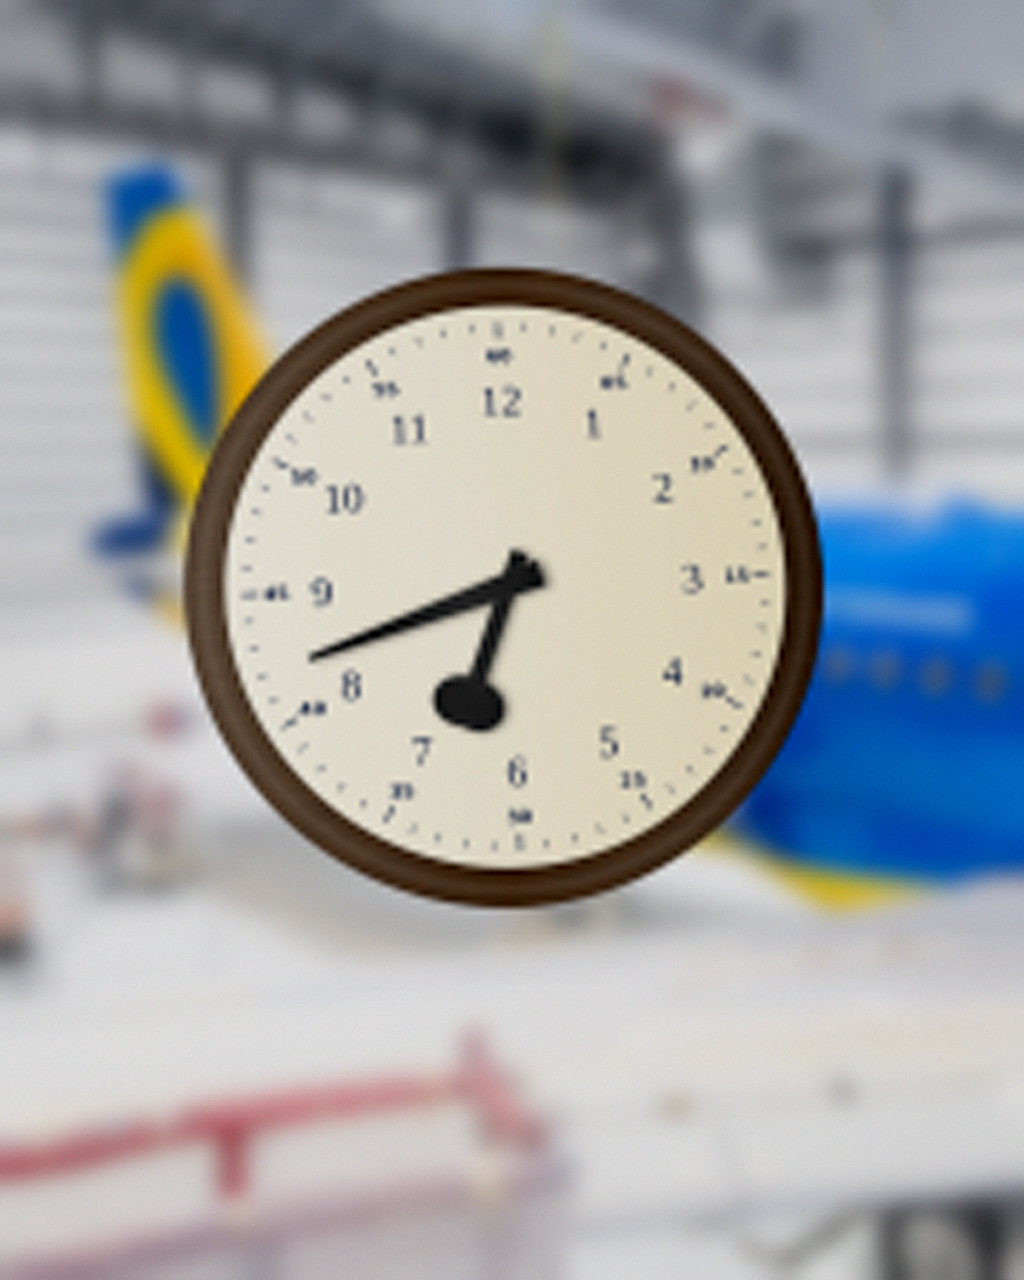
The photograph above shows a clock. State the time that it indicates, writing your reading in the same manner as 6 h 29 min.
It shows 6 h 42 min
